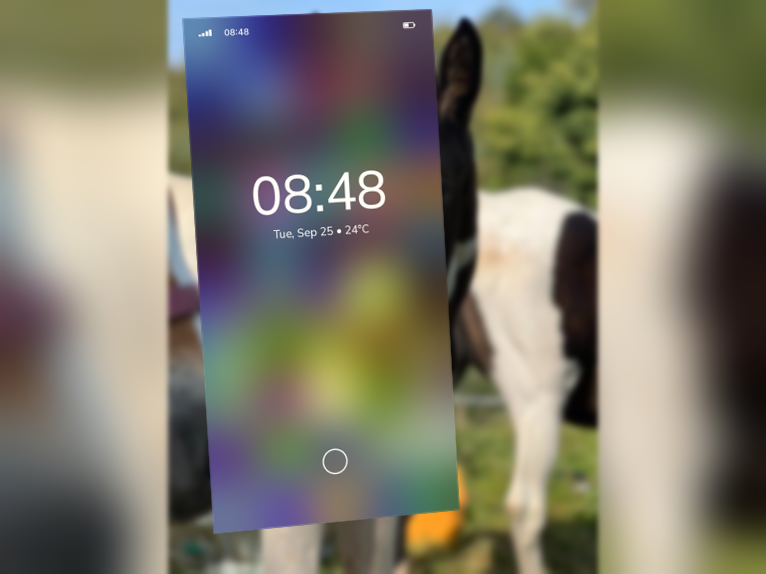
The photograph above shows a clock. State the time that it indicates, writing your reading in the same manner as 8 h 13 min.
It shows 8 h 48 min
